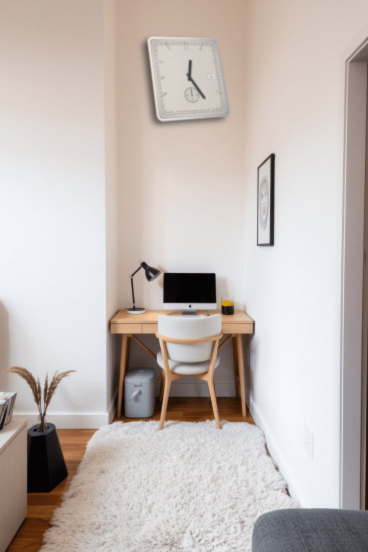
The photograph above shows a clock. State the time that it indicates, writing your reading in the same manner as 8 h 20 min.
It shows 12 h 25 min
